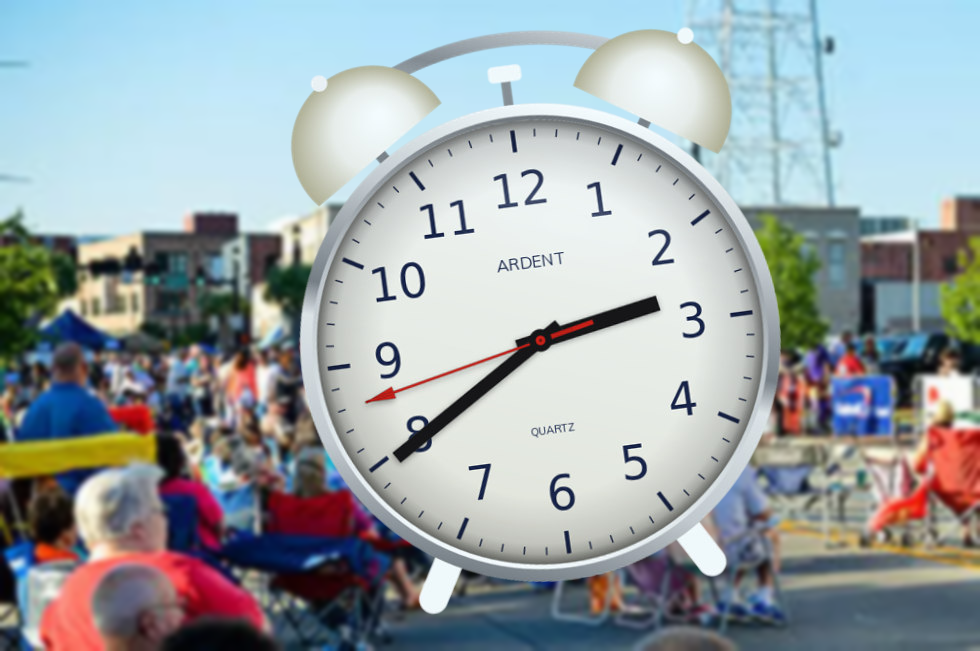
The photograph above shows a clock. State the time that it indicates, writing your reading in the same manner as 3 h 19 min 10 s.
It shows 2 h 39 min 43 s
